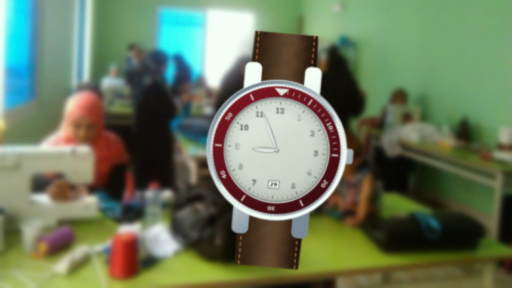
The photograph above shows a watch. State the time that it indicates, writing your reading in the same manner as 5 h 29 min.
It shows 8 h 56 min
